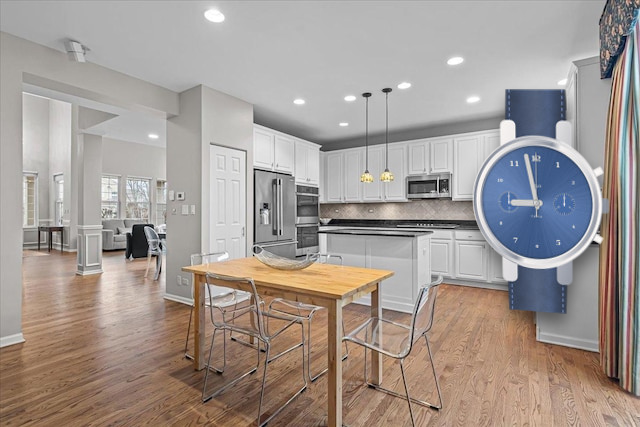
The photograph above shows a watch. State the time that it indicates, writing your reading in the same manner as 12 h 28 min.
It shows 8 h 58 min
